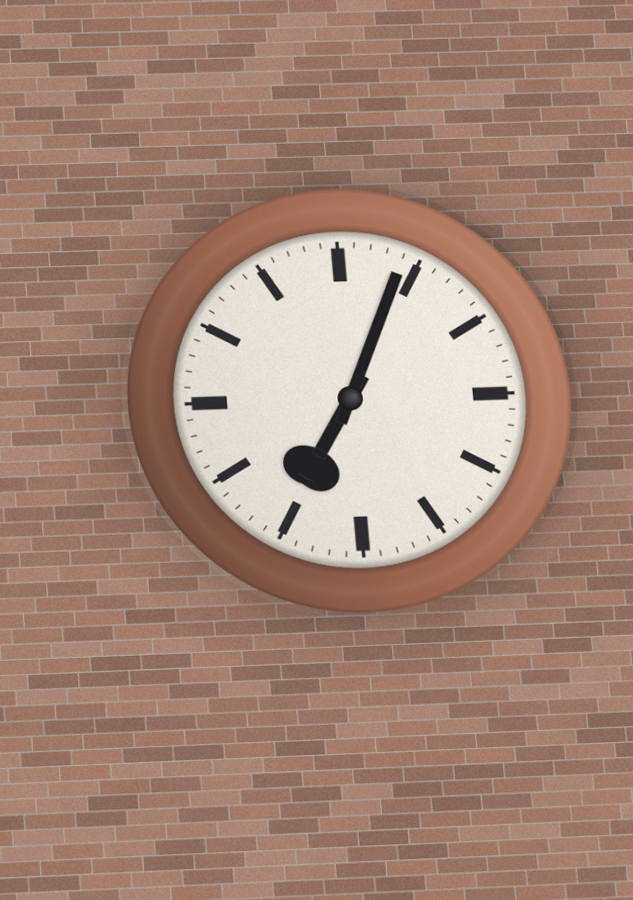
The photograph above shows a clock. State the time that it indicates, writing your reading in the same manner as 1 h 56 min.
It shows 7 h 04 min
